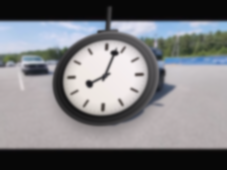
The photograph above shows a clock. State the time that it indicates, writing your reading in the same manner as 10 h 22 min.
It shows 8 h 03 min
